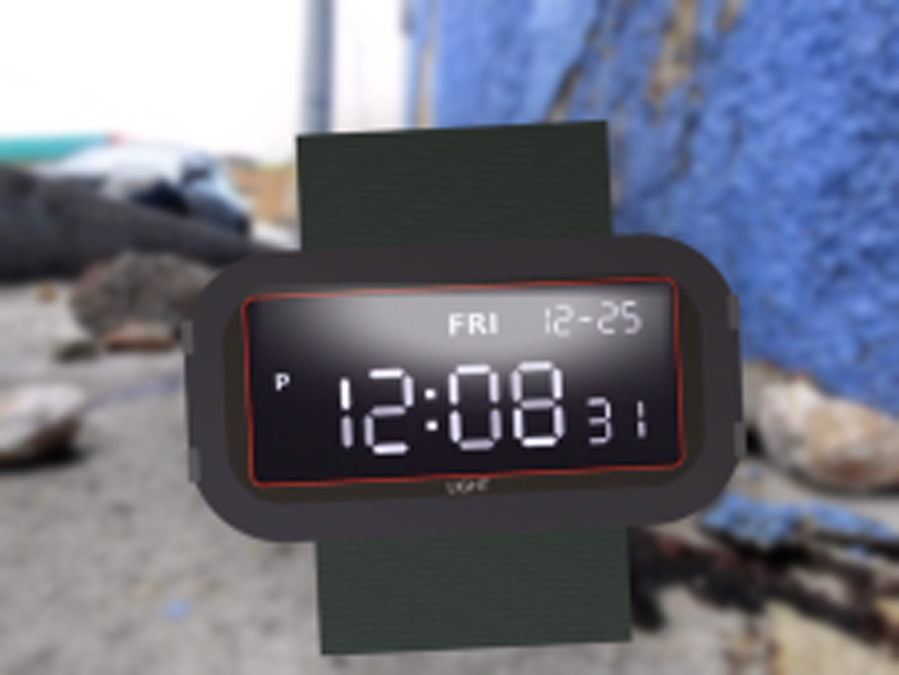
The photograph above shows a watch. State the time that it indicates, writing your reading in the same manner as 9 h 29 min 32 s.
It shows 12 h 08 min 31 s
